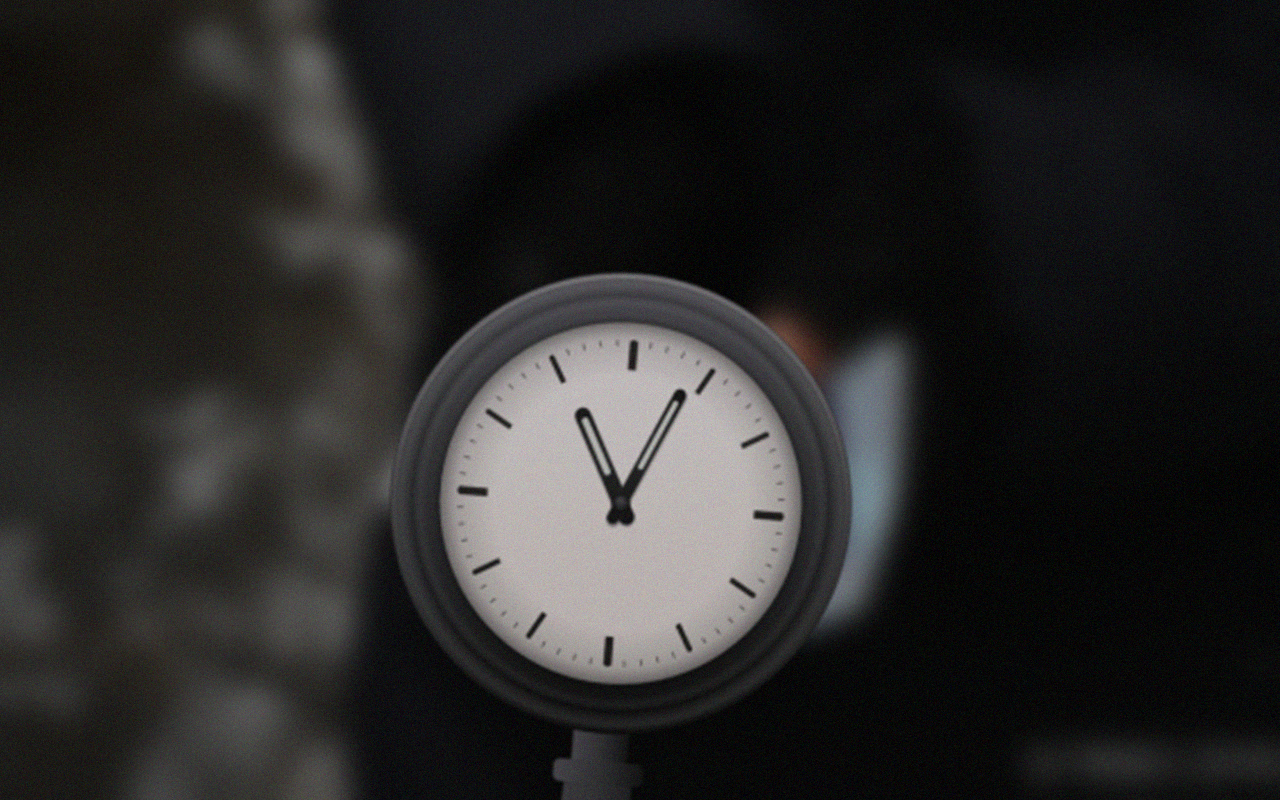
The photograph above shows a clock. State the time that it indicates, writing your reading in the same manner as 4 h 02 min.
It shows 11 h 04 min
